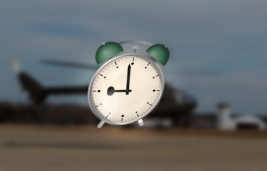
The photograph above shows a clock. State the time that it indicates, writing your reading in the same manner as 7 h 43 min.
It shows 8 h 59 min
